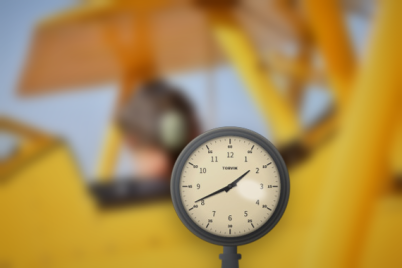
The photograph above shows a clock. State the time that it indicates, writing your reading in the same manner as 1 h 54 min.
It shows 1 h 41 min
